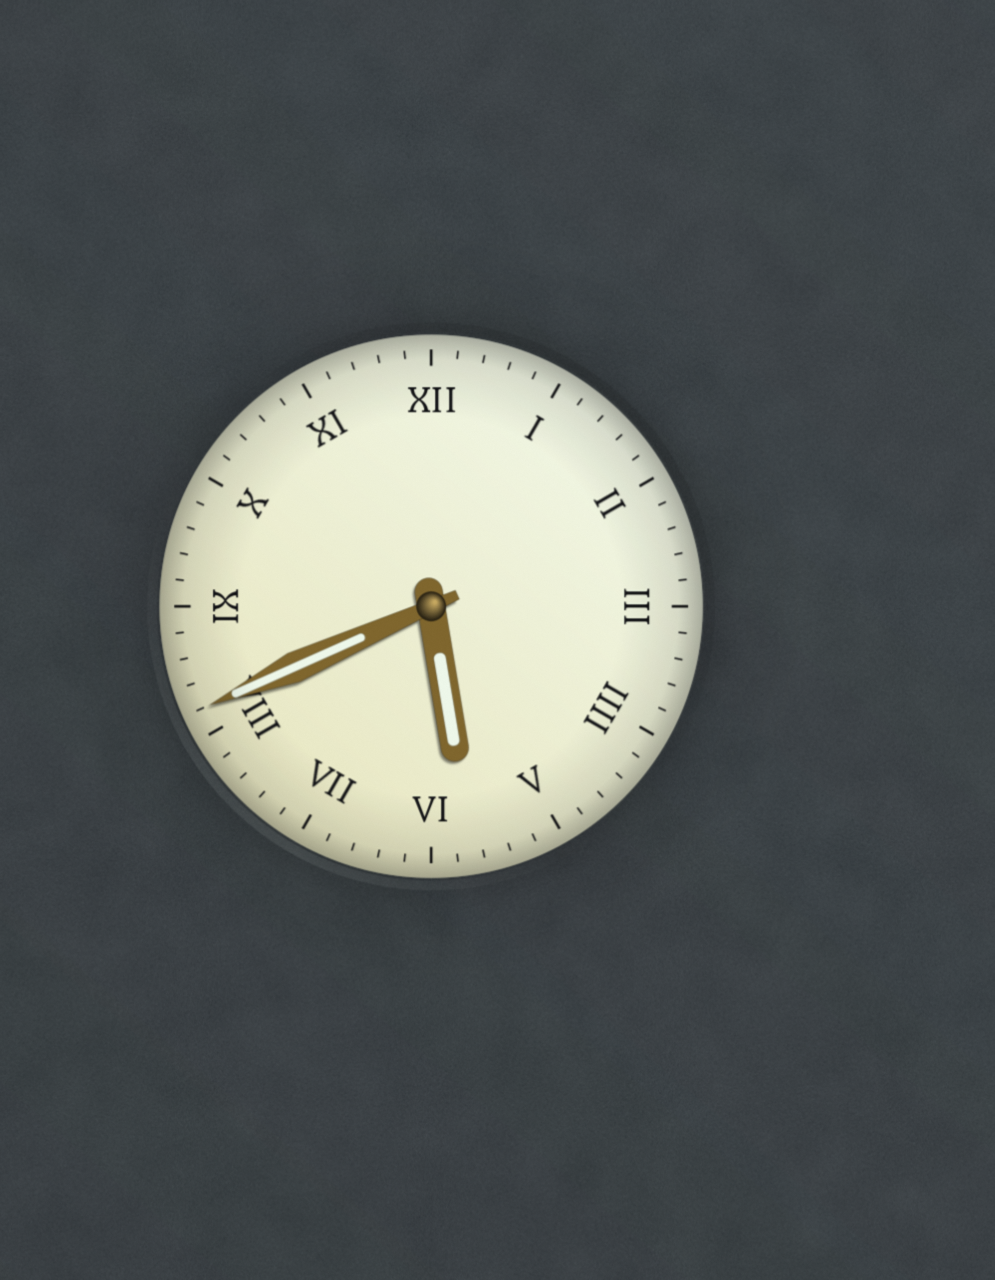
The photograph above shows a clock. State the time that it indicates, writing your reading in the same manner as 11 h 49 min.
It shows 5 h 41 min
